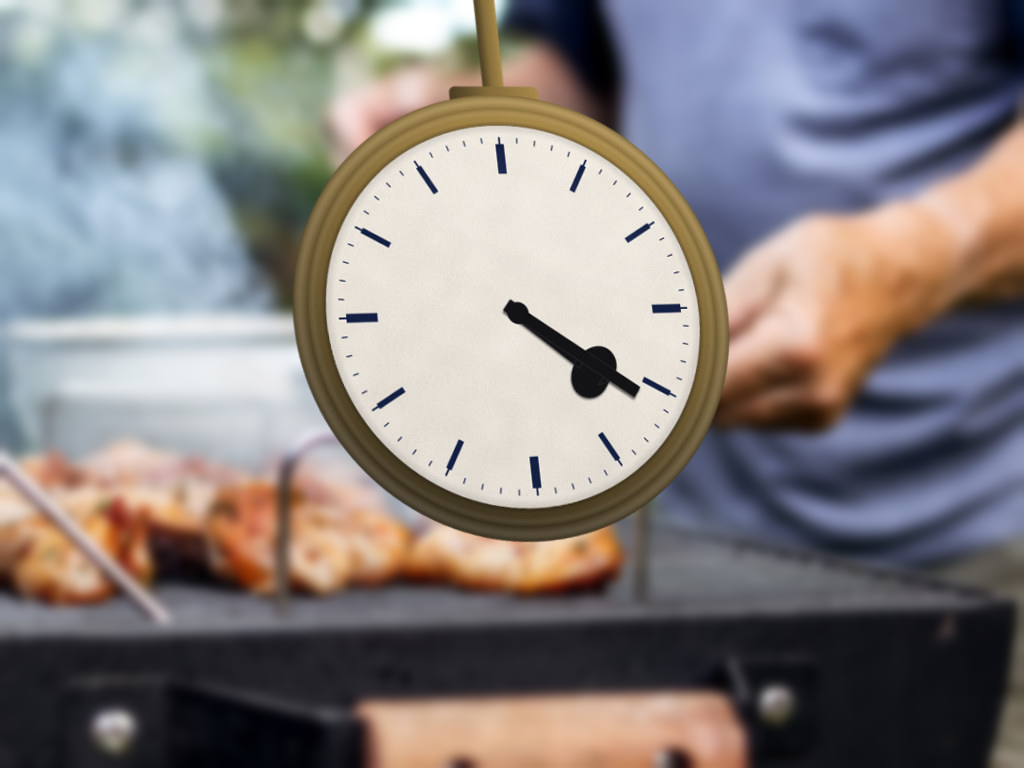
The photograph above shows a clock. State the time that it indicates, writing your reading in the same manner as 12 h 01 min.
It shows 4 h 21 min
